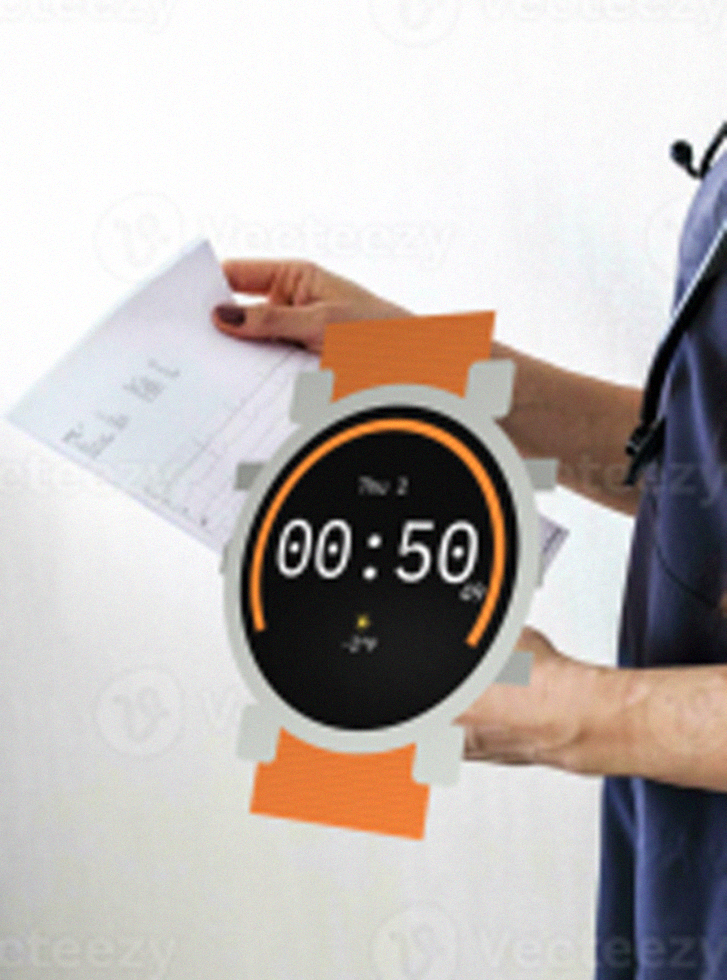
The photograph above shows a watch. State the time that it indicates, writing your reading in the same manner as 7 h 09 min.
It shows 0 h 50 min
